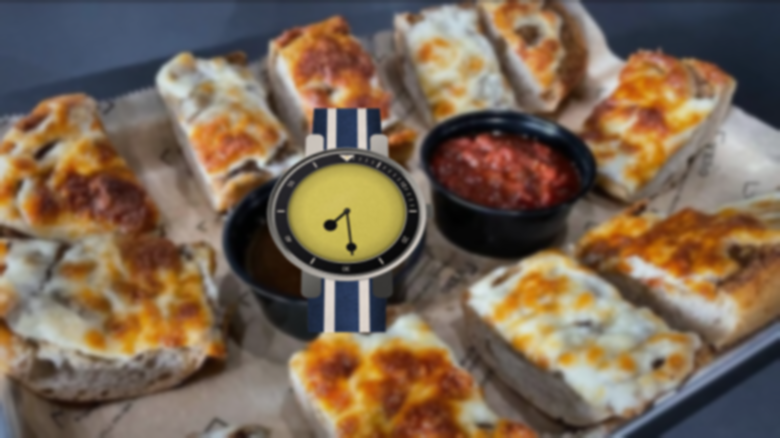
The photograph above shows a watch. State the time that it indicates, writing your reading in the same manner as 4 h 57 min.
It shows 7 h 29 min
